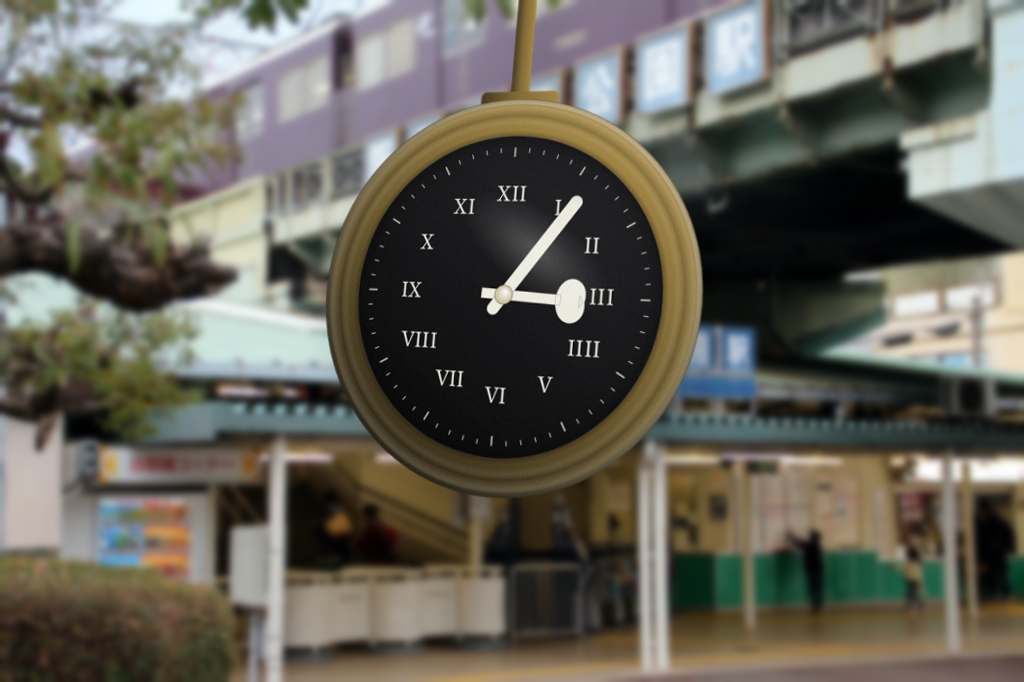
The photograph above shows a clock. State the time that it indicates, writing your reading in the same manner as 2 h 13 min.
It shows 3 h 06 min
